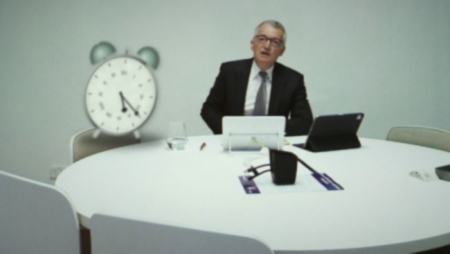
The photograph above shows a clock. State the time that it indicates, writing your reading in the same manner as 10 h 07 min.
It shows 5 h 22 min
